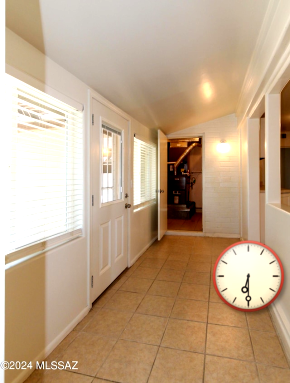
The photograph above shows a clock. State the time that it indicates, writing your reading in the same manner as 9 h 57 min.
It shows 6 h 30 min
